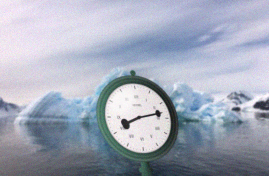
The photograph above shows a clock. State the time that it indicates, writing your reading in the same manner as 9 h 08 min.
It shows 8 h 13 min
